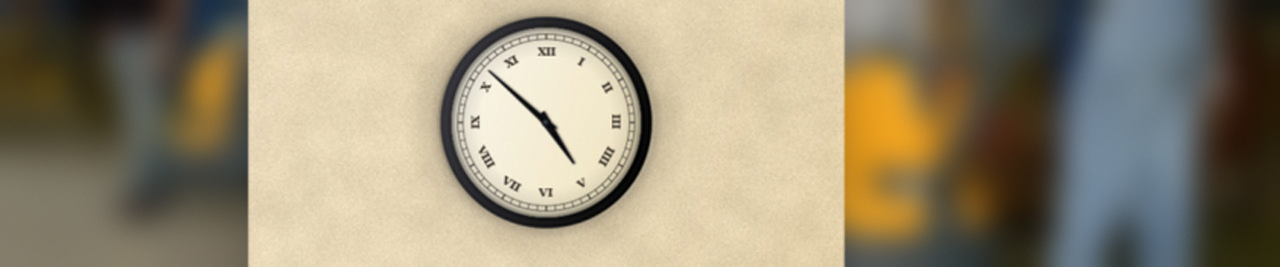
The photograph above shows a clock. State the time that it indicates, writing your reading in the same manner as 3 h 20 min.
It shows 4 h 52 min
